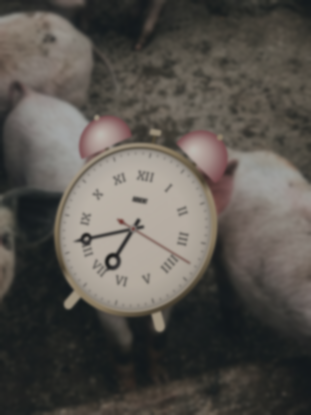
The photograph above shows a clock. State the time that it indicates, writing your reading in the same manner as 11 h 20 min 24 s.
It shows 6 h 41 min 18 s
